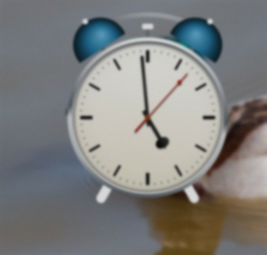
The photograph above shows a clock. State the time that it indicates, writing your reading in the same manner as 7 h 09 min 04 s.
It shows 4 h 59 min 07 s
